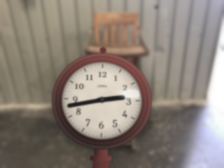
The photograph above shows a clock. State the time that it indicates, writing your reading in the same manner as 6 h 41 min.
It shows 2 h 43 min
